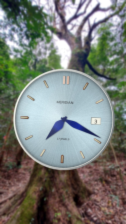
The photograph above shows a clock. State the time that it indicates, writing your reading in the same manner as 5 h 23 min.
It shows 7 h 19 min
